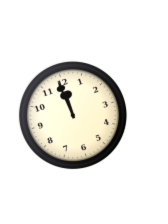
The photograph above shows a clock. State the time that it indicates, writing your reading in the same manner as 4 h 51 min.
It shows 11 h 59 min
